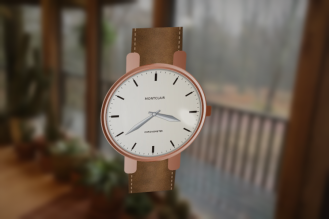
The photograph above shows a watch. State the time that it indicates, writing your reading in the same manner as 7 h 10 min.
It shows 3 h 39 min
